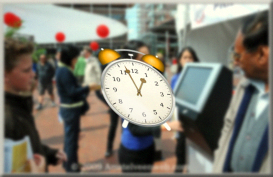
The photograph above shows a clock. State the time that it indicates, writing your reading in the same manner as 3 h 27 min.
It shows 12 h 57 min
